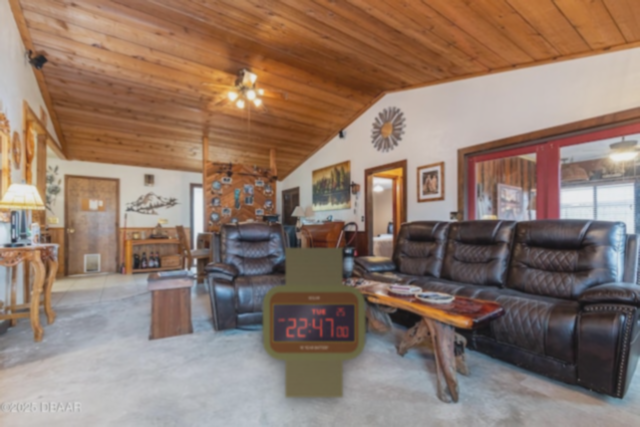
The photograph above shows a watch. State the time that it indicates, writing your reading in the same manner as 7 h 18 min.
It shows 22 h 47 min
